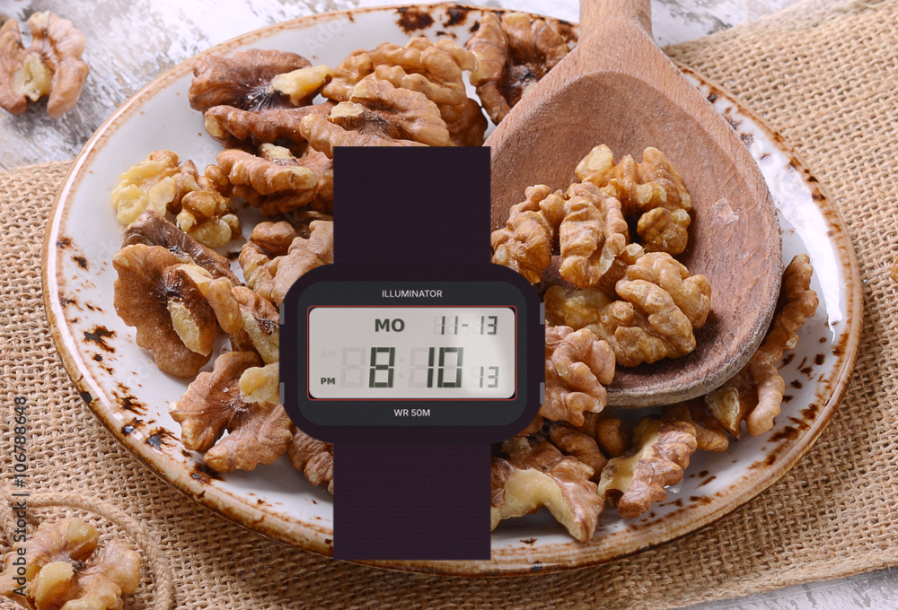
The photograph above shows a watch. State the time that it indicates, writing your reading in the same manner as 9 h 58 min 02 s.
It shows 8 h 10 min 13 s
